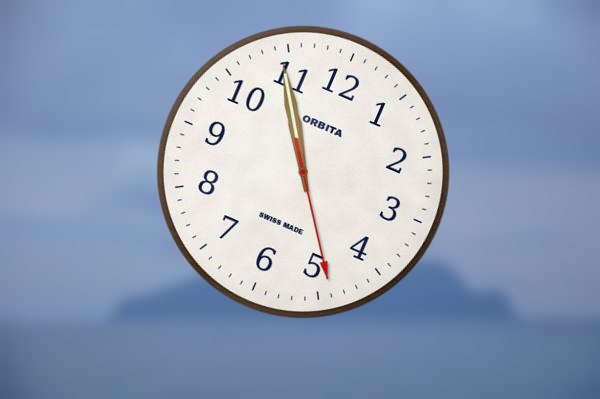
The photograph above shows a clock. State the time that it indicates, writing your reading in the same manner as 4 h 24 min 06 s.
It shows 10 h 54 min 24 s
